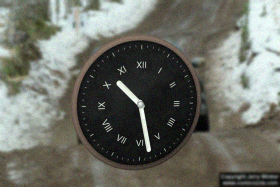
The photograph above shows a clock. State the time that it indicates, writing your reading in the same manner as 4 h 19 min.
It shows 10 h 28 min
